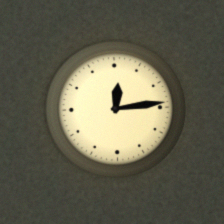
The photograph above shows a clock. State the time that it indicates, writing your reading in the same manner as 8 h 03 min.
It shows 12 h 14 min
